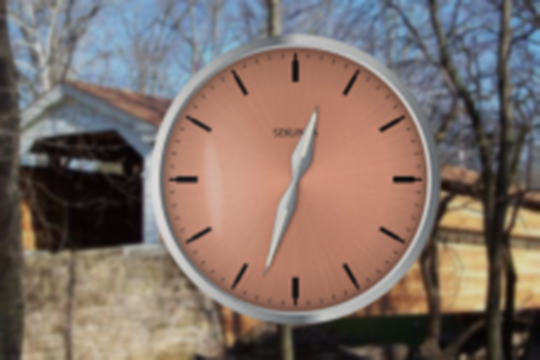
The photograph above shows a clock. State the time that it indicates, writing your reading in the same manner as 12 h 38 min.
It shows 12 h 33 min
